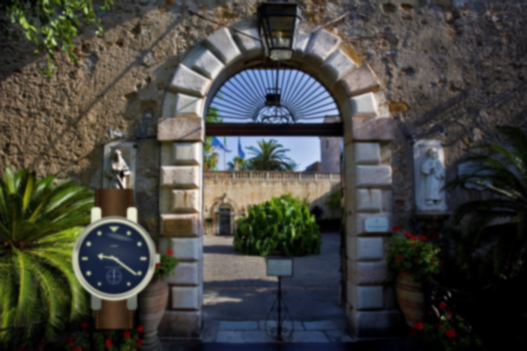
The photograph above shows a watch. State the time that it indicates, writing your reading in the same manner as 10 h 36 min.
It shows 9 h 21 min
